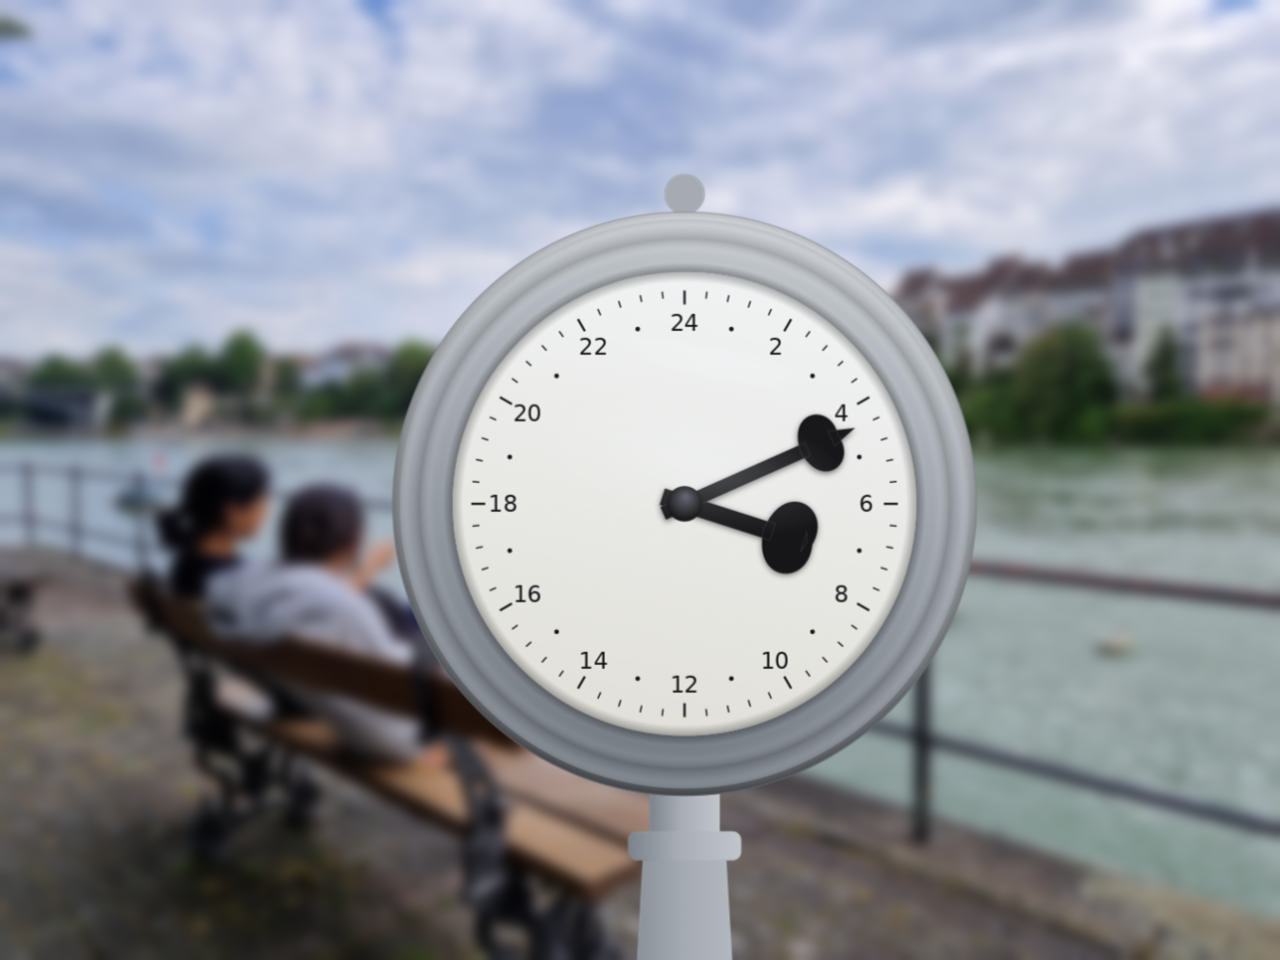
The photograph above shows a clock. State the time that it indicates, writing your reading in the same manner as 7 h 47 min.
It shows 7 h 11 min
